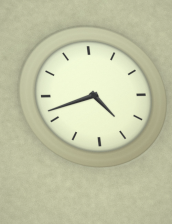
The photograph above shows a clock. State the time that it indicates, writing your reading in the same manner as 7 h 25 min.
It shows 4 h 42 min
